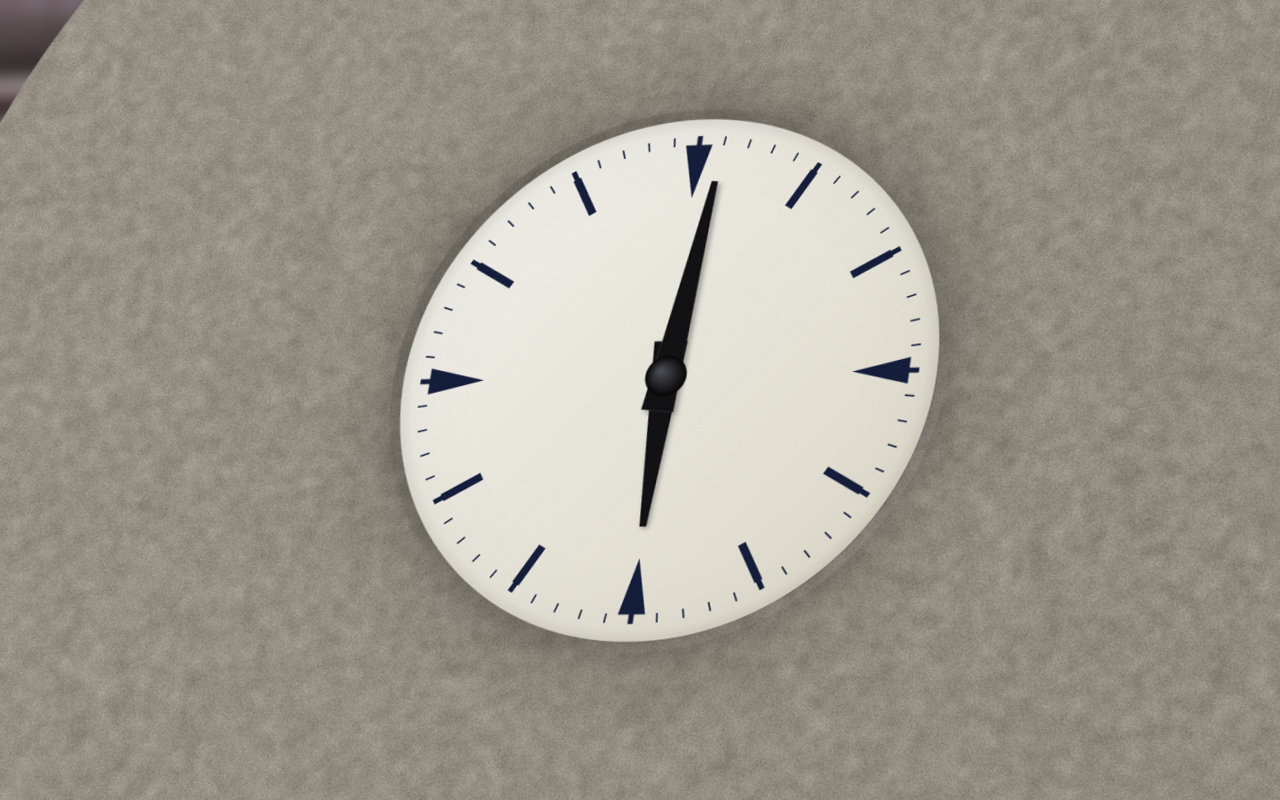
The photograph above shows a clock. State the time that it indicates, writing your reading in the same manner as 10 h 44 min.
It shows 6 h 01 min
